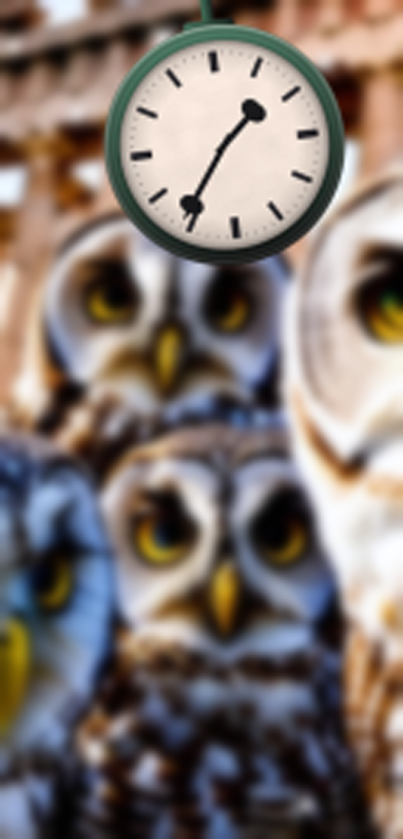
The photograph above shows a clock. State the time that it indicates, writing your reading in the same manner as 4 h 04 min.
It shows 1 h 36 min
